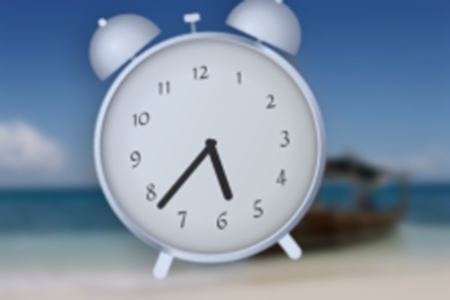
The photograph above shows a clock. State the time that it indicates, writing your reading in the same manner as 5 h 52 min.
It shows 5 h 38 min
